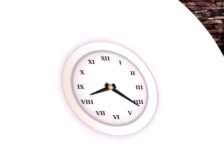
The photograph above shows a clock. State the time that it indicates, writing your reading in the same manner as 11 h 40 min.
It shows 8 h 21 min
